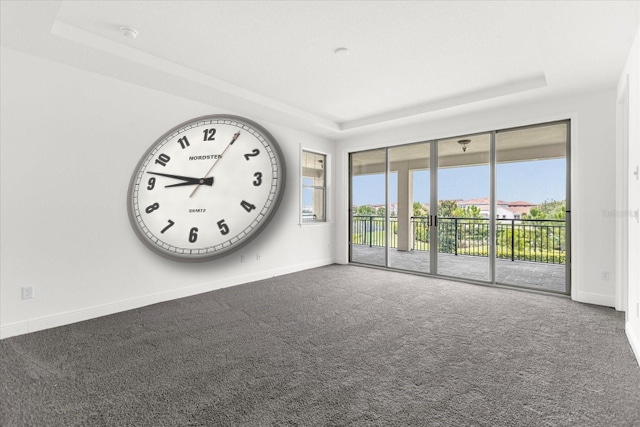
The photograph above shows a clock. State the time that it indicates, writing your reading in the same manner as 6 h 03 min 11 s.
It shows 8 h 47 min 05 s
